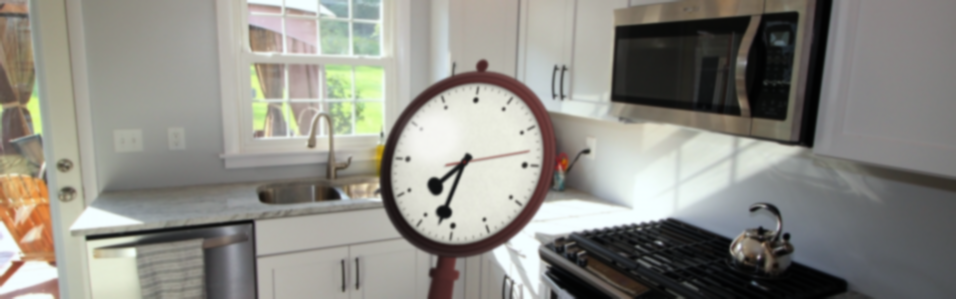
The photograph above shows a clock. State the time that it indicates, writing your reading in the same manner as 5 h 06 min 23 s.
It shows 7 h 32 min 13 s
